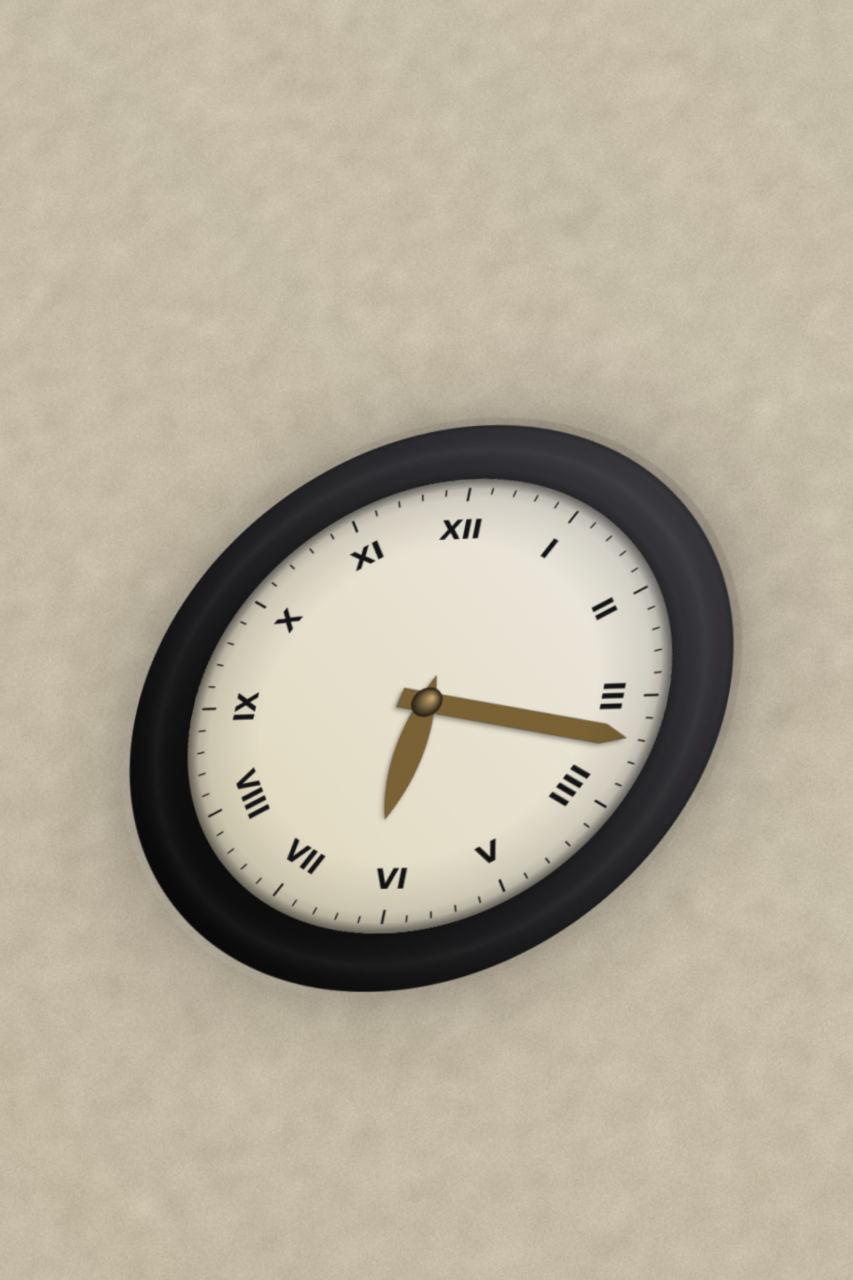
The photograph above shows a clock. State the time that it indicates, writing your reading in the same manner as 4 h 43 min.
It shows 6 h 17 min
